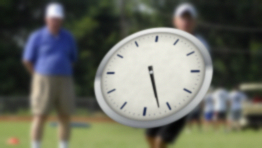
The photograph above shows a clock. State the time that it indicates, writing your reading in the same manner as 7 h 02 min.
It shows 5 h 27 min
